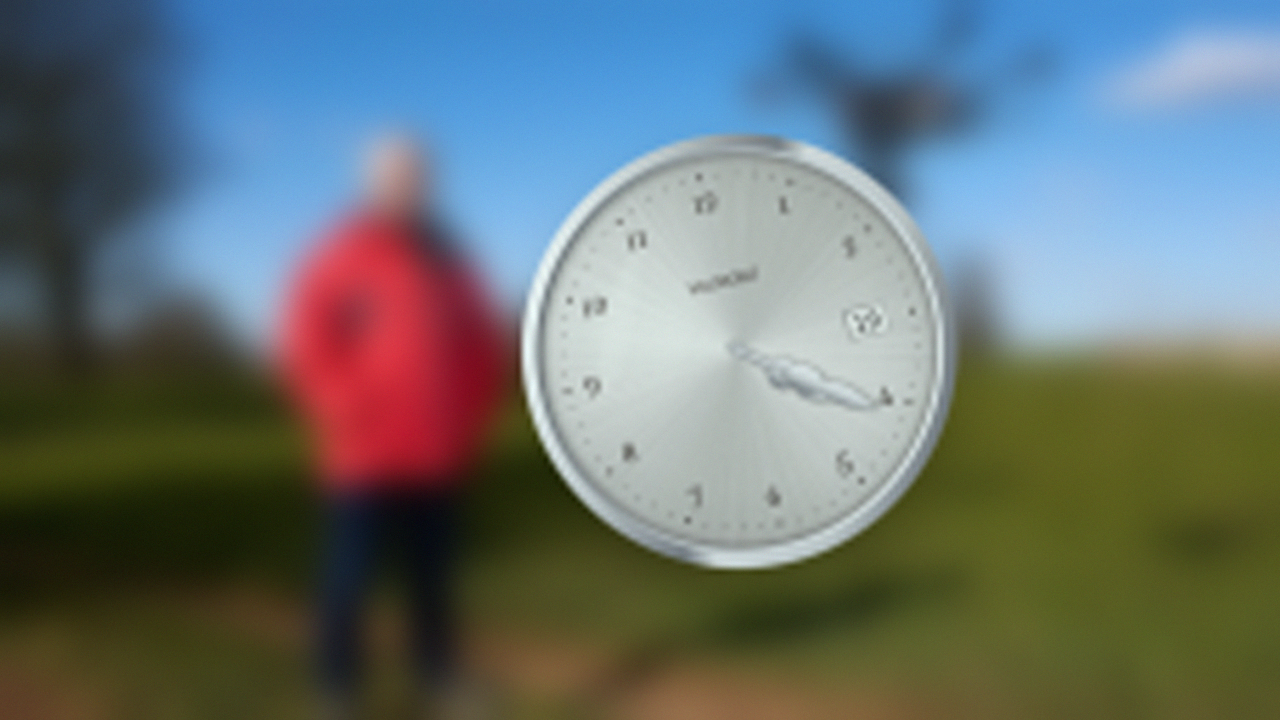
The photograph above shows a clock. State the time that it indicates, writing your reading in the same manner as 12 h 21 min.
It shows 4 h 21 min
